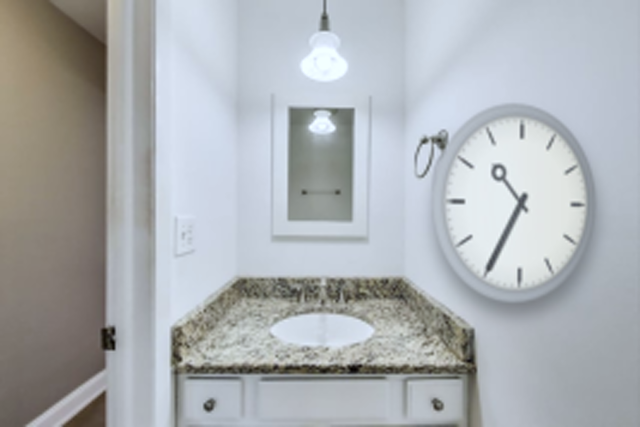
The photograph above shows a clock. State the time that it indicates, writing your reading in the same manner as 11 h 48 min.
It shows 10 h 35 min
